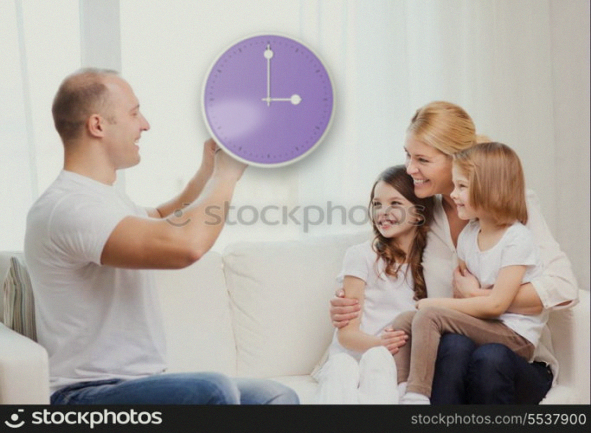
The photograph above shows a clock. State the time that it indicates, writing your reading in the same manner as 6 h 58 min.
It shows 3 h 00 min
